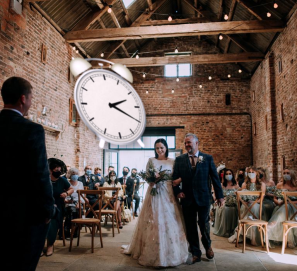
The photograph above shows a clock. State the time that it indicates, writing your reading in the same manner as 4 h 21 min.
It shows 2 h 20 min
